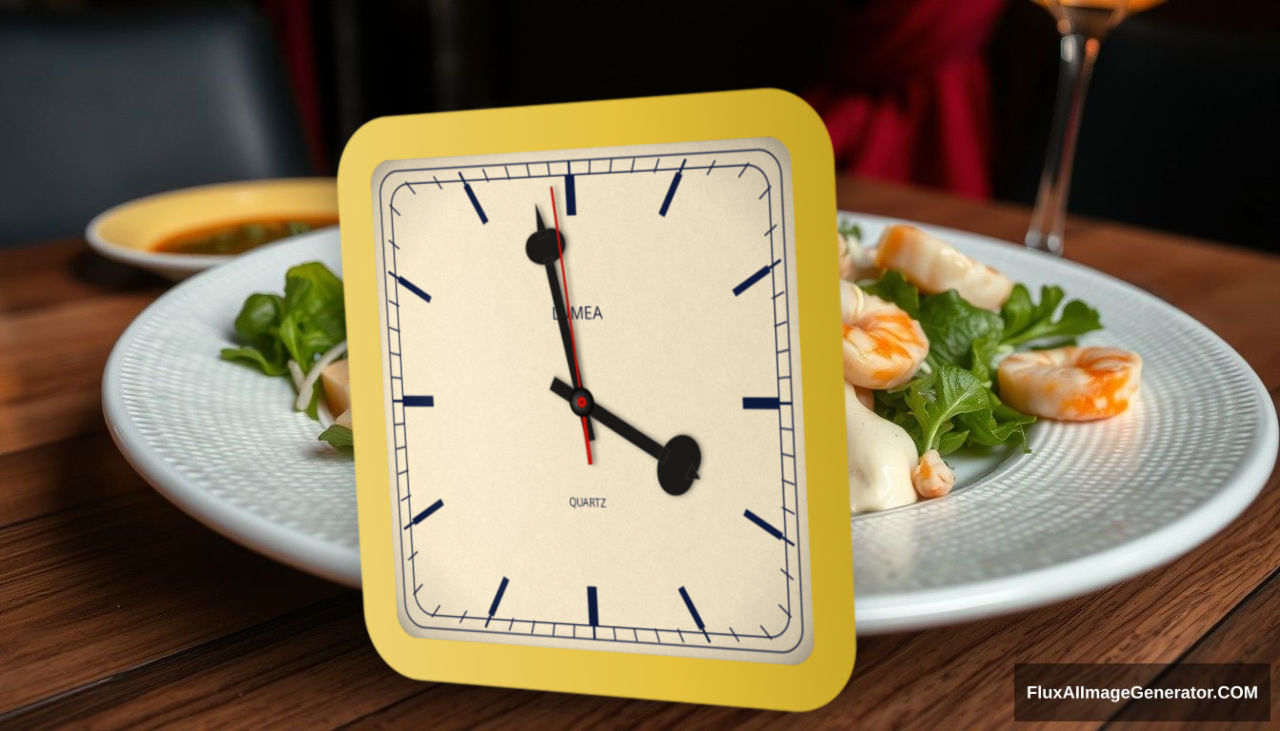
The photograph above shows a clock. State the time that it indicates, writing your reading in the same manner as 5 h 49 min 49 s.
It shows 3 h 57 min 59 s
